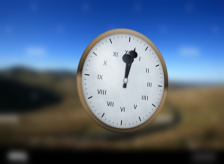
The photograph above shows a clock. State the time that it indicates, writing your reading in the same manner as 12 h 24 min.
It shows 12 h 02 min
